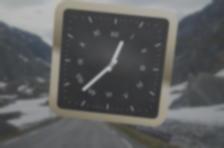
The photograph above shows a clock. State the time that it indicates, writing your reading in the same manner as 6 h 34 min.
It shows 12 h 37 min
